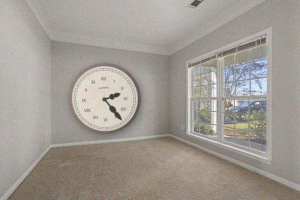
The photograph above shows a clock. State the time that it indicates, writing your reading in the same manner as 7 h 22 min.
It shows 2 h 24 min
